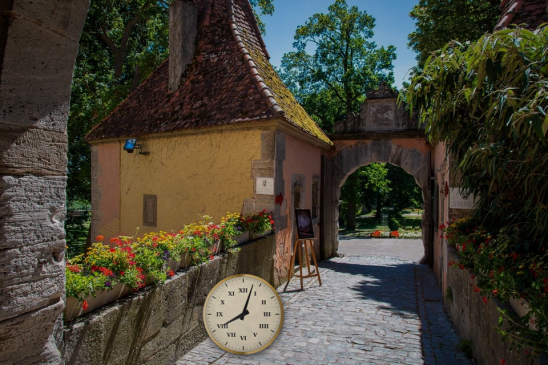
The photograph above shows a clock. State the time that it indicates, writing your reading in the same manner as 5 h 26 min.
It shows 8 h 03 min
